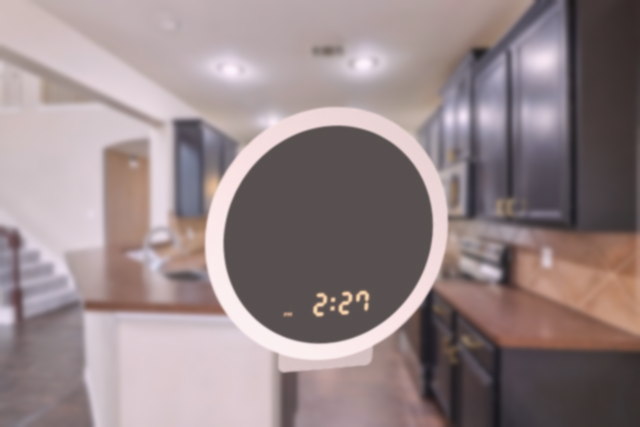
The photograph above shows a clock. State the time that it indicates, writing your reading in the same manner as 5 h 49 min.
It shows 2 h 27 min
